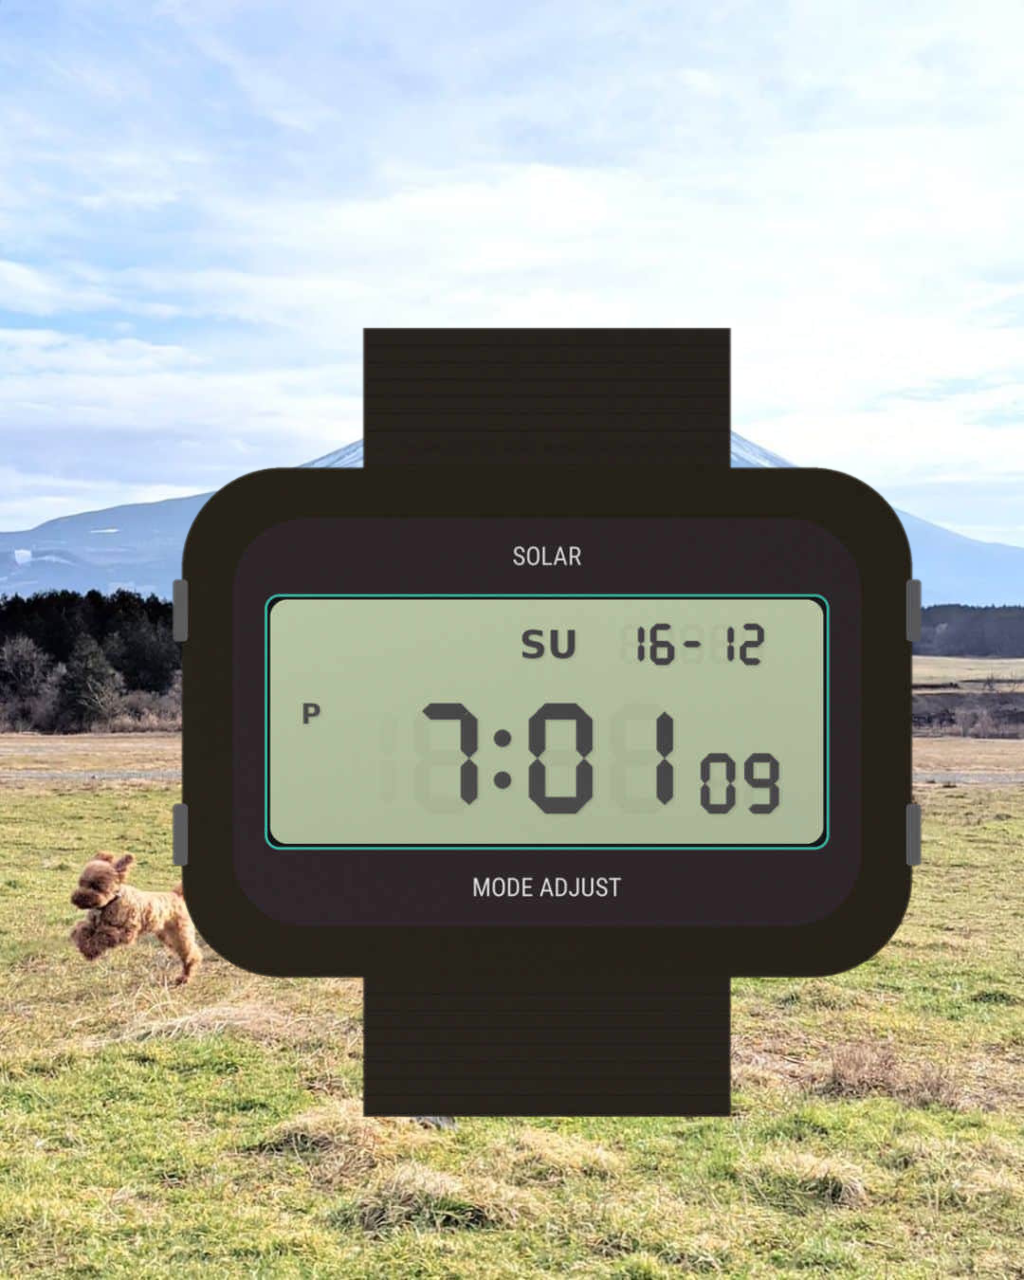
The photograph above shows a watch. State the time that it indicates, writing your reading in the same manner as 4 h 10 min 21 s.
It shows 7 h 01 min 09 s
